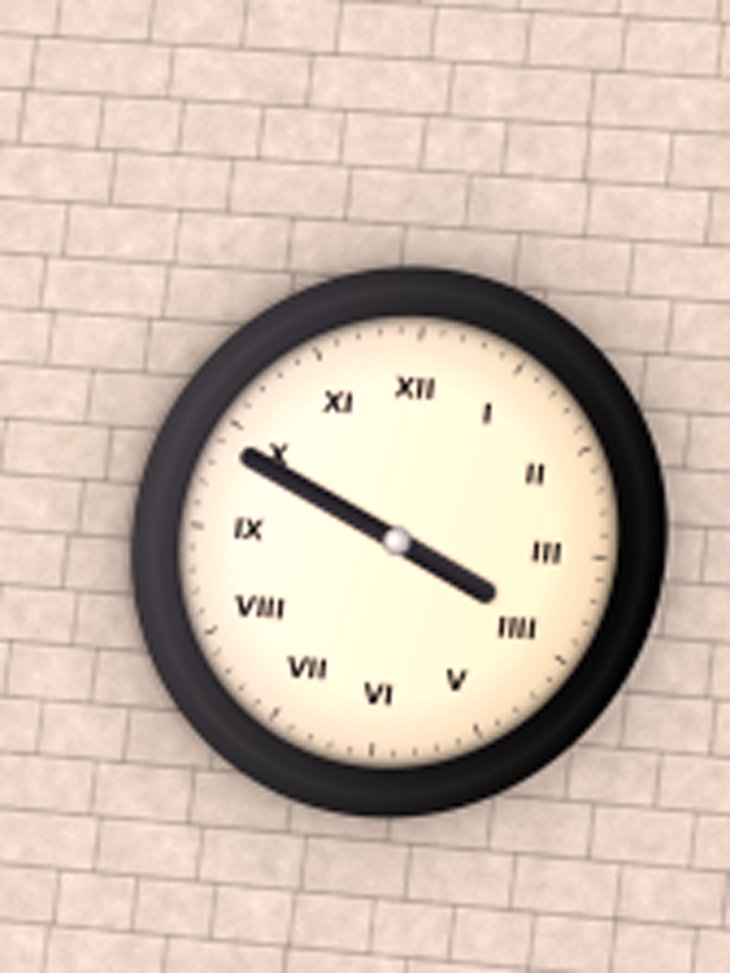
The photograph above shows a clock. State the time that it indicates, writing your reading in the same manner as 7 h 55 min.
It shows 3 h 49 min
